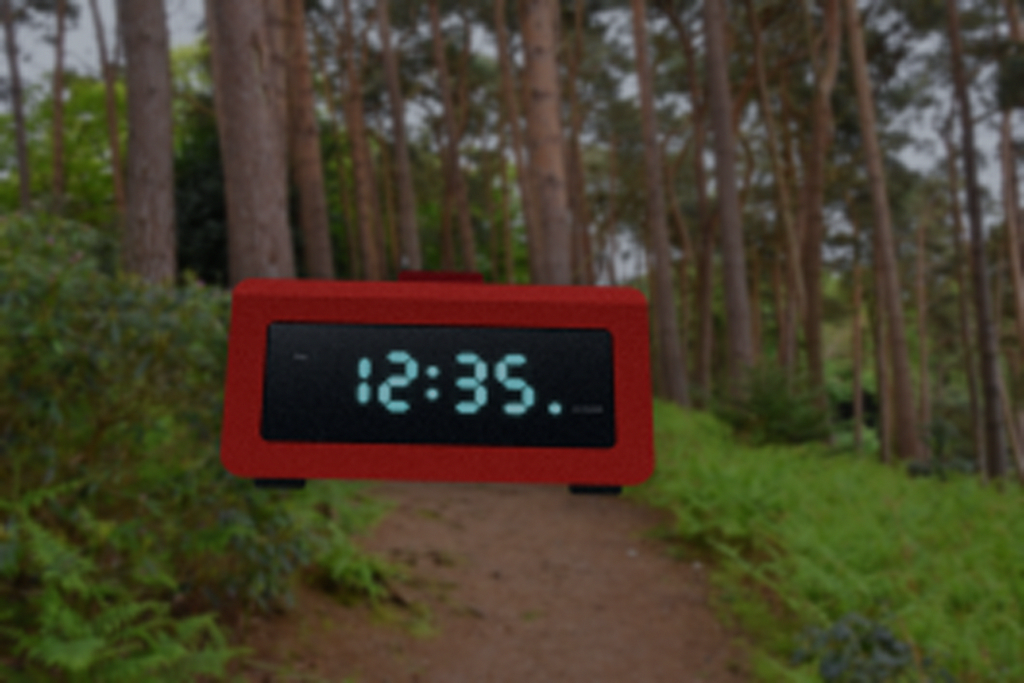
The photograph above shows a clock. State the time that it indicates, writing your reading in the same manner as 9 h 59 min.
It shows 12 h 35 min
